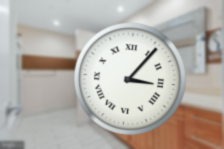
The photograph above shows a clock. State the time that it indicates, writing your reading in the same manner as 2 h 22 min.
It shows 3 h 06 min
